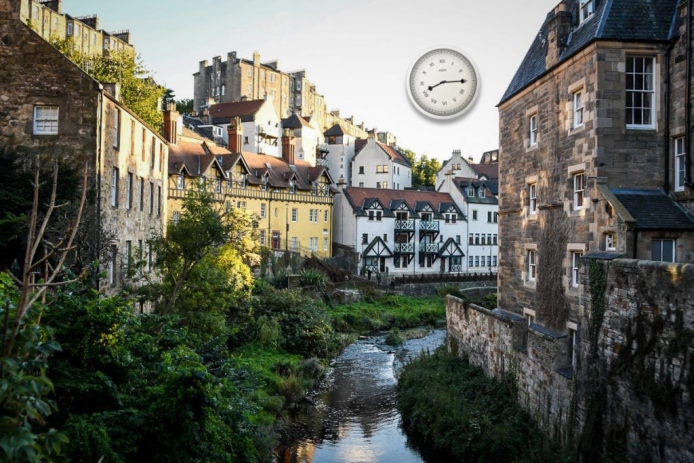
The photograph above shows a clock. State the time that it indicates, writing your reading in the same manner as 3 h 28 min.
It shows 8 h 15 min
